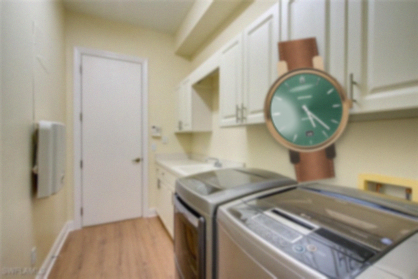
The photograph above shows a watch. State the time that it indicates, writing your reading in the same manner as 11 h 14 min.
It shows 5 h 23 min
